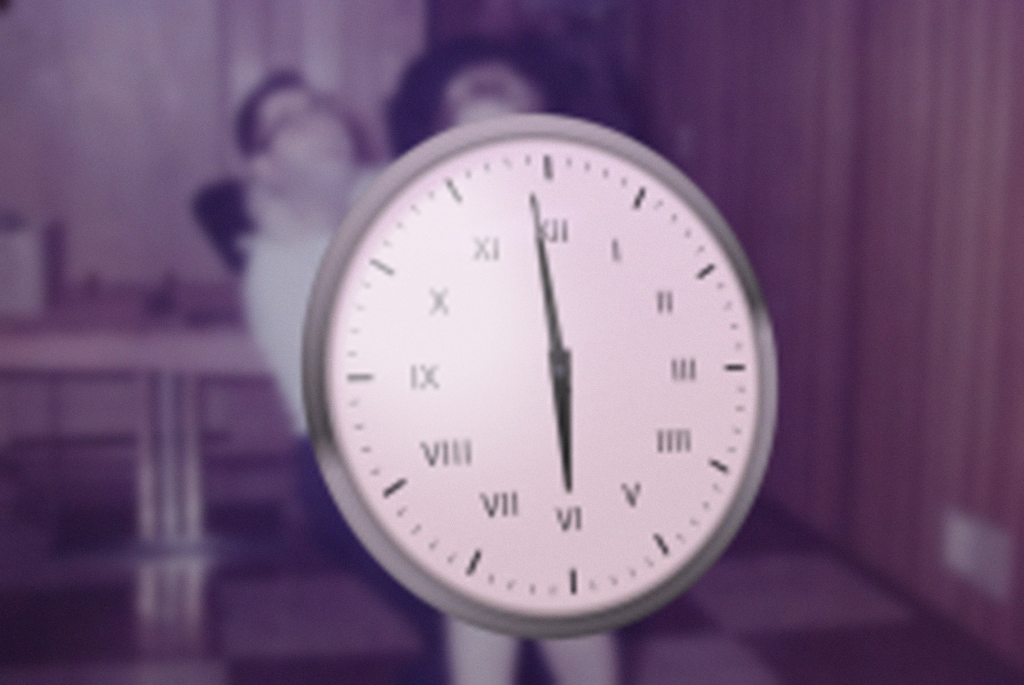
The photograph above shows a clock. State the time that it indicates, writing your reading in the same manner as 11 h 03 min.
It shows 5 h 59 min
